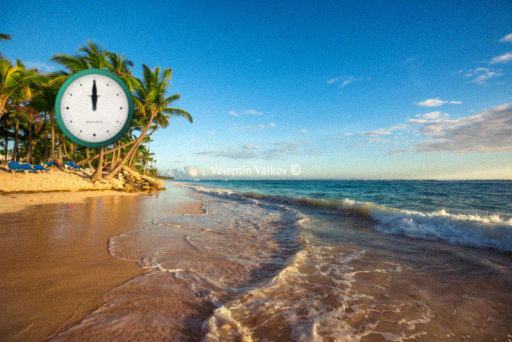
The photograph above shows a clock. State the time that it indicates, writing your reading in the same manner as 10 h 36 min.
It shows 12 h 00 min
